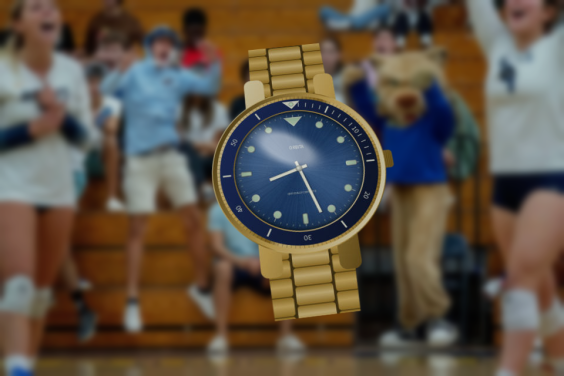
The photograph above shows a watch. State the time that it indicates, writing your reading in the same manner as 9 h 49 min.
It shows 8 h 27 min
